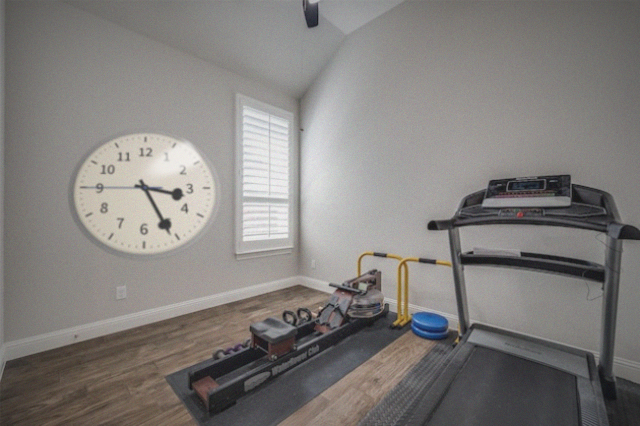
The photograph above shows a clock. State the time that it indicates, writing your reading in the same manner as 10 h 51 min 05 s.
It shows 3 h 25 min 45 s
